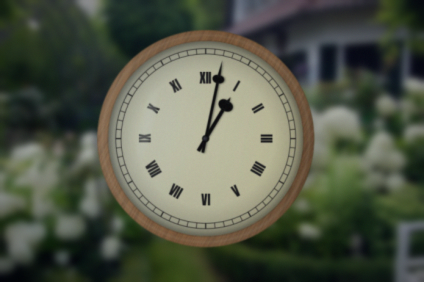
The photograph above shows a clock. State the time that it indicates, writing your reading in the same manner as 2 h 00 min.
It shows 1 h 02 min
